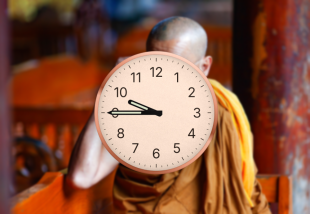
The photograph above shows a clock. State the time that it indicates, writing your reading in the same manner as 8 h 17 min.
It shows 9 h 45 min
